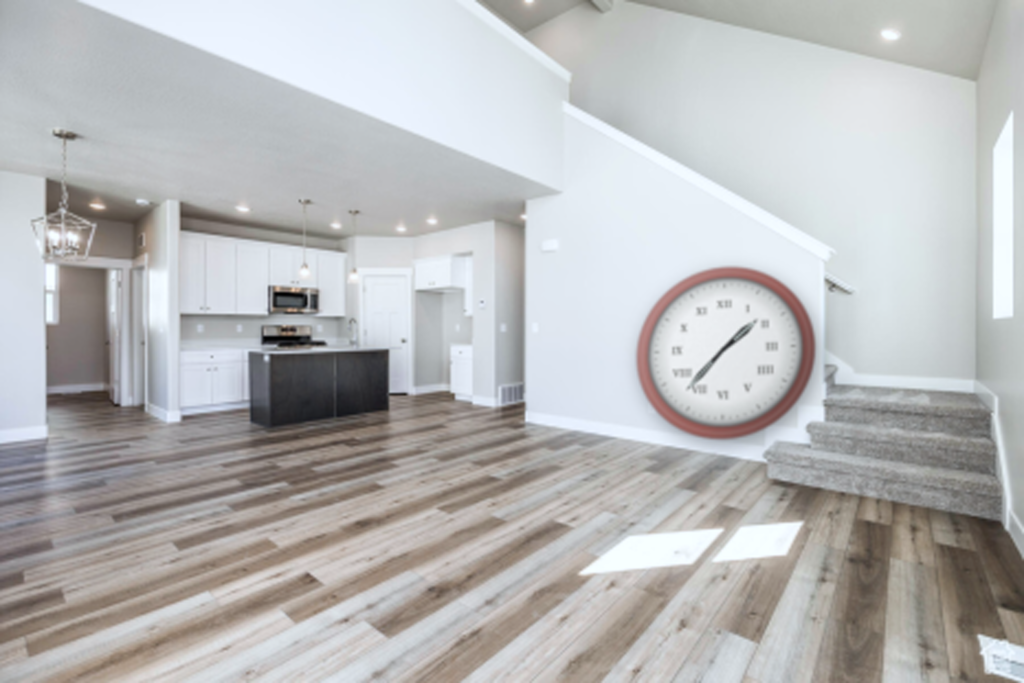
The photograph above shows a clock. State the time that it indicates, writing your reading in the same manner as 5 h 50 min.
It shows 1 h 37 min
